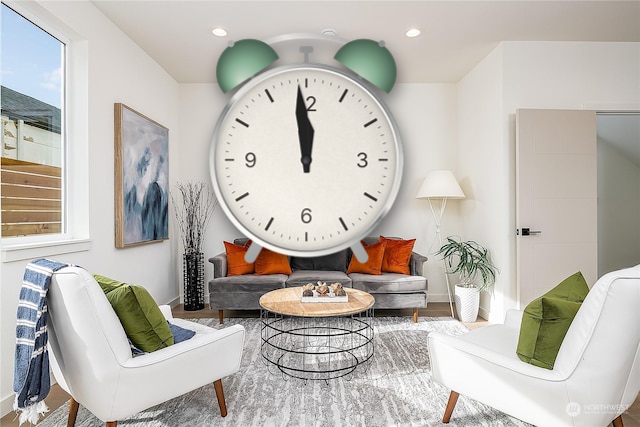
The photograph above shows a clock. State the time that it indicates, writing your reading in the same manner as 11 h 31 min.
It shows 11 h 59 min
